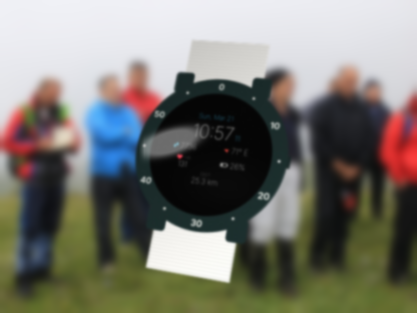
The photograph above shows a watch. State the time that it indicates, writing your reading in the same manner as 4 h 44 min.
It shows 10 h 57 min
